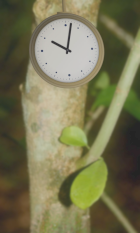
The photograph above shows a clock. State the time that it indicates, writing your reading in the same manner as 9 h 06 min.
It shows 10 h 02 min
